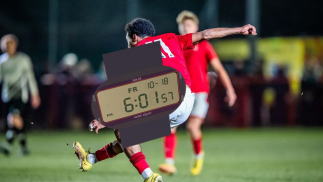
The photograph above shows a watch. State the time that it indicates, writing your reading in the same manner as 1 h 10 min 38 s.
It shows 6 h 01 min 57 s
